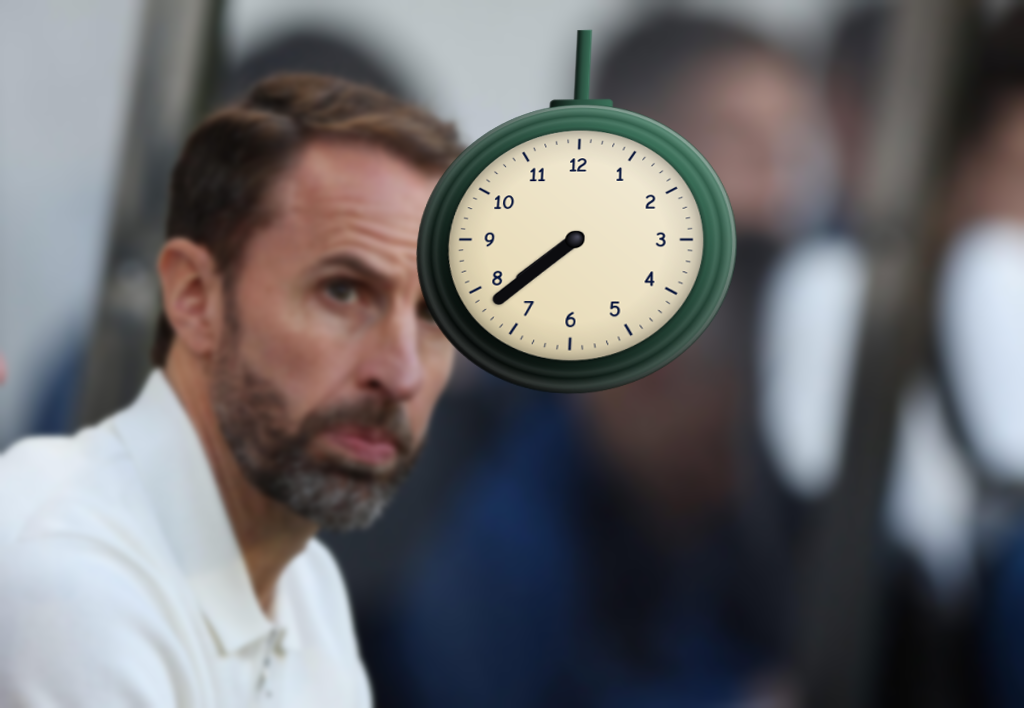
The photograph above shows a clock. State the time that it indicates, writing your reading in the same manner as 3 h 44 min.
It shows 7 h 38 min
